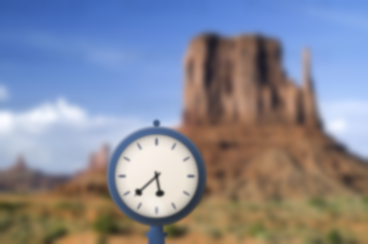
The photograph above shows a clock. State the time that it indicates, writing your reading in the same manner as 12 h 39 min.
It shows 5 h 38 min
